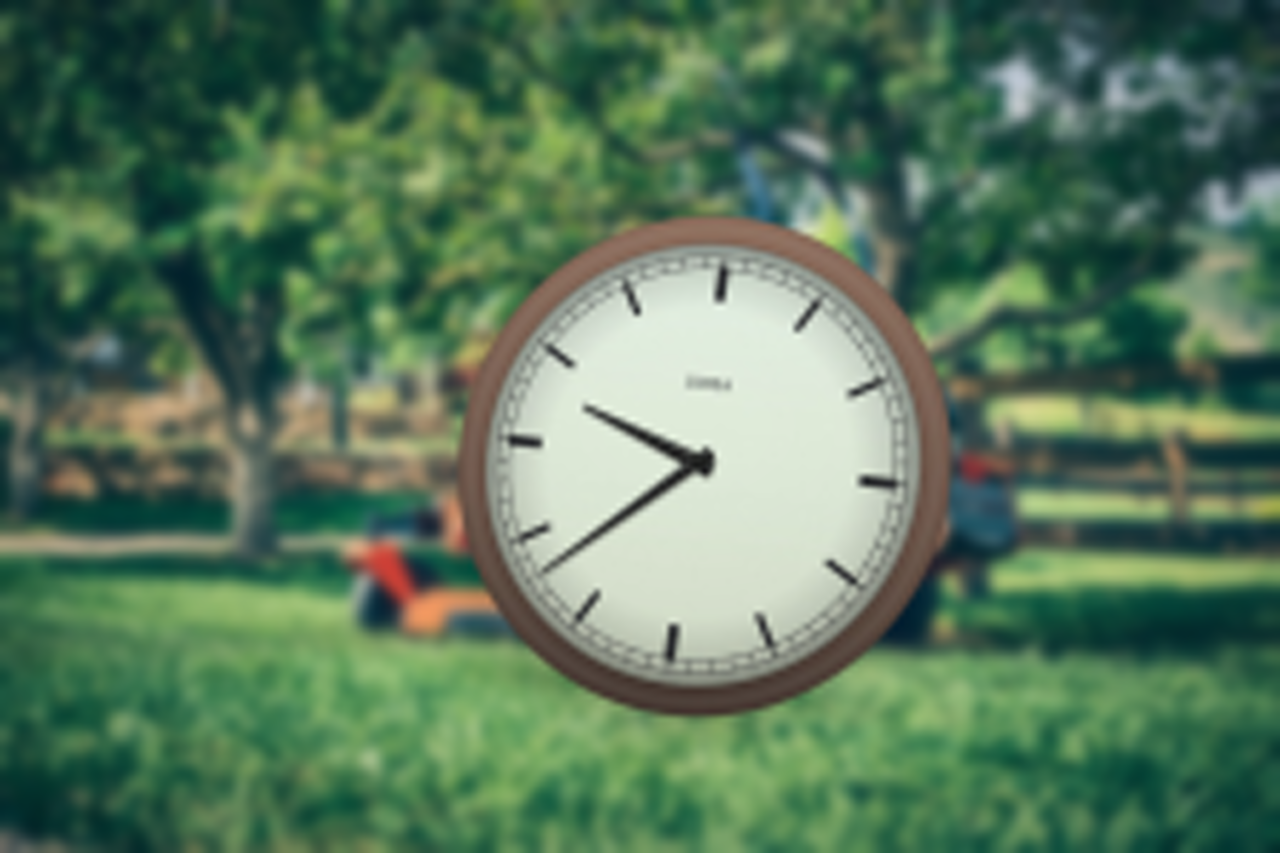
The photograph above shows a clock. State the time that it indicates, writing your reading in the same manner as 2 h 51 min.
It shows 9 h 38 min
